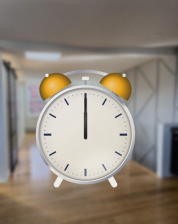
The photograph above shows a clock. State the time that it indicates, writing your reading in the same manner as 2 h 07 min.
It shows 12 h 00 min
